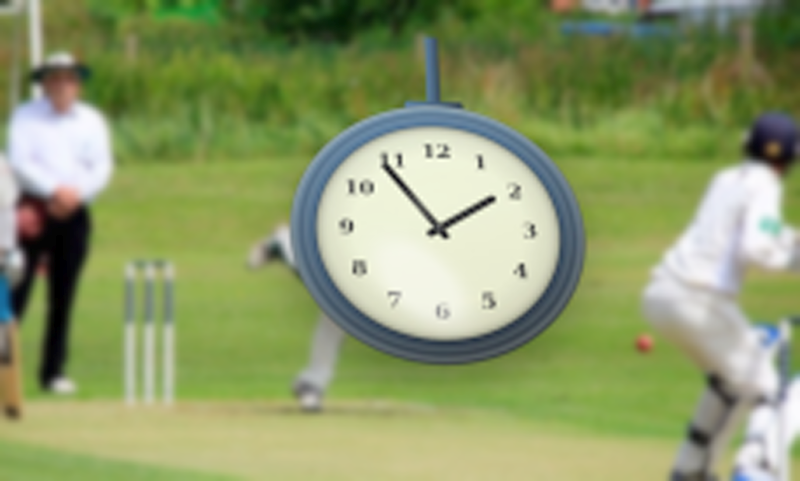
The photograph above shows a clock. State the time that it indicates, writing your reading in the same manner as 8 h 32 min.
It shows 1 h 54 min
